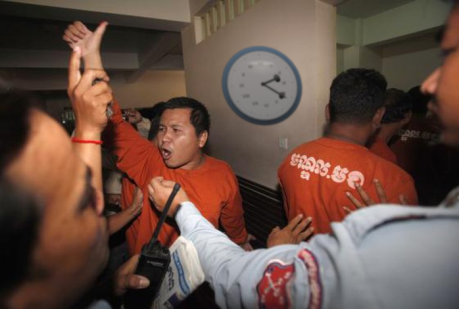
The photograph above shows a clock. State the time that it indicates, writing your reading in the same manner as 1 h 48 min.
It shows 2 h 21 min
